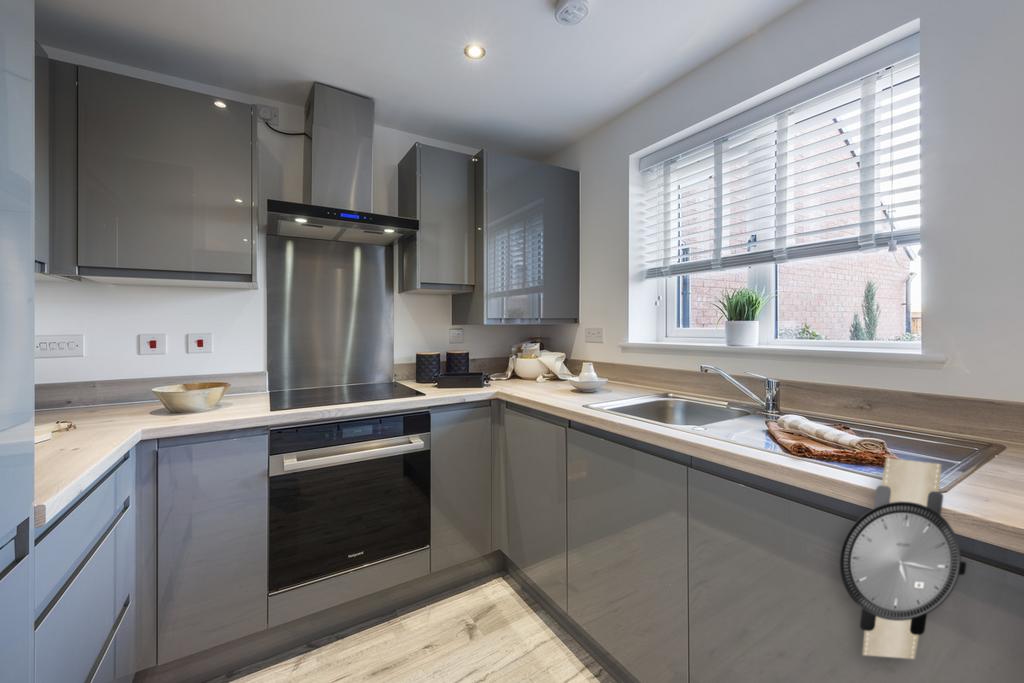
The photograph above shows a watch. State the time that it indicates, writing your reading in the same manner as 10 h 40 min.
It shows 5 h 16 min
